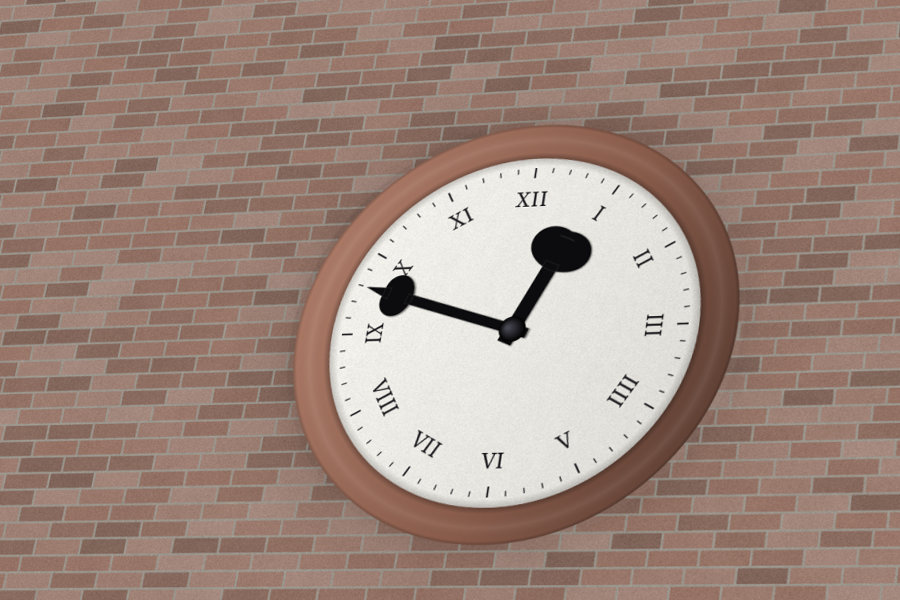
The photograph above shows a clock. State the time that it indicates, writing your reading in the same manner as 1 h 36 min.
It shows 12 h 48 min
